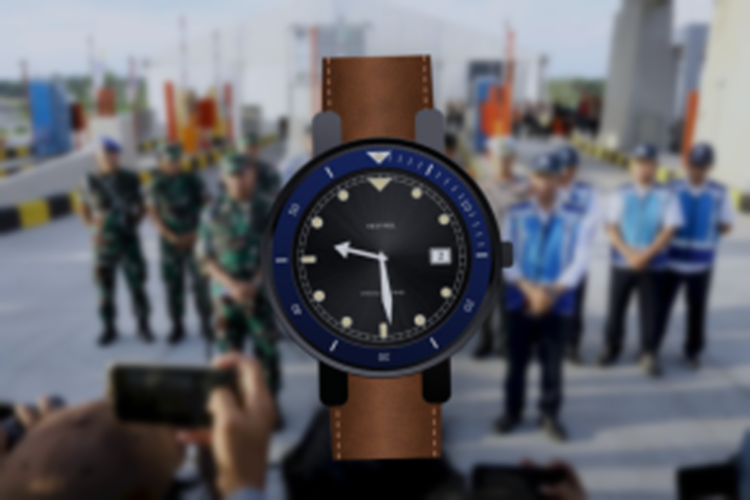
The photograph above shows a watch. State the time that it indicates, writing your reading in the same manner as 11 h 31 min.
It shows 9 h 29 min
